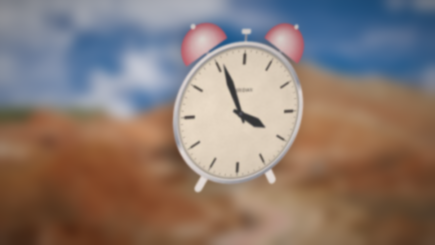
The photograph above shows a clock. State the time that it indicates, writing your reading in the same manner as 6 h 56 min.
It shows 3 h 56 min
